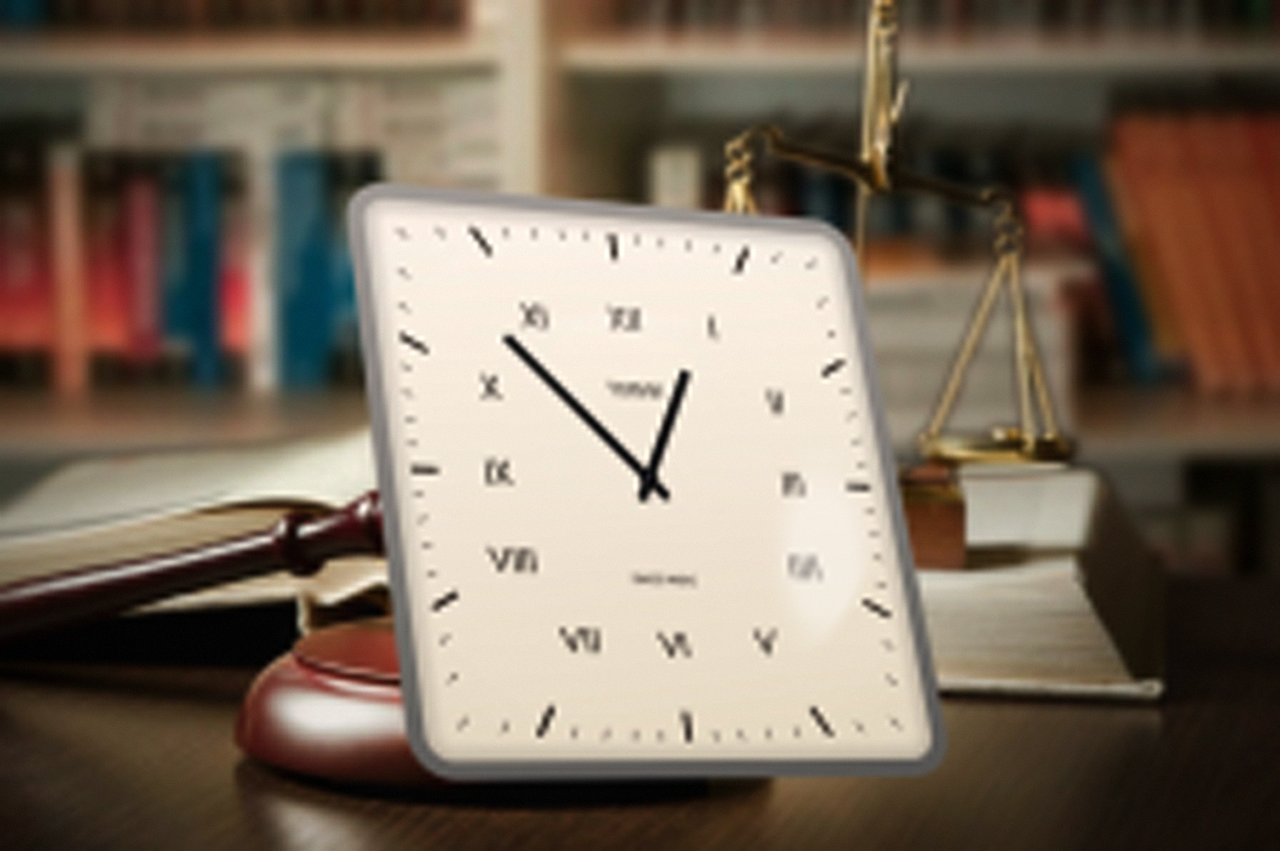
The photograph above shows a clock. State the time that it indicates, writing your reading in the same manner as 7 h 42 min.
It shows 12 h 53 min
